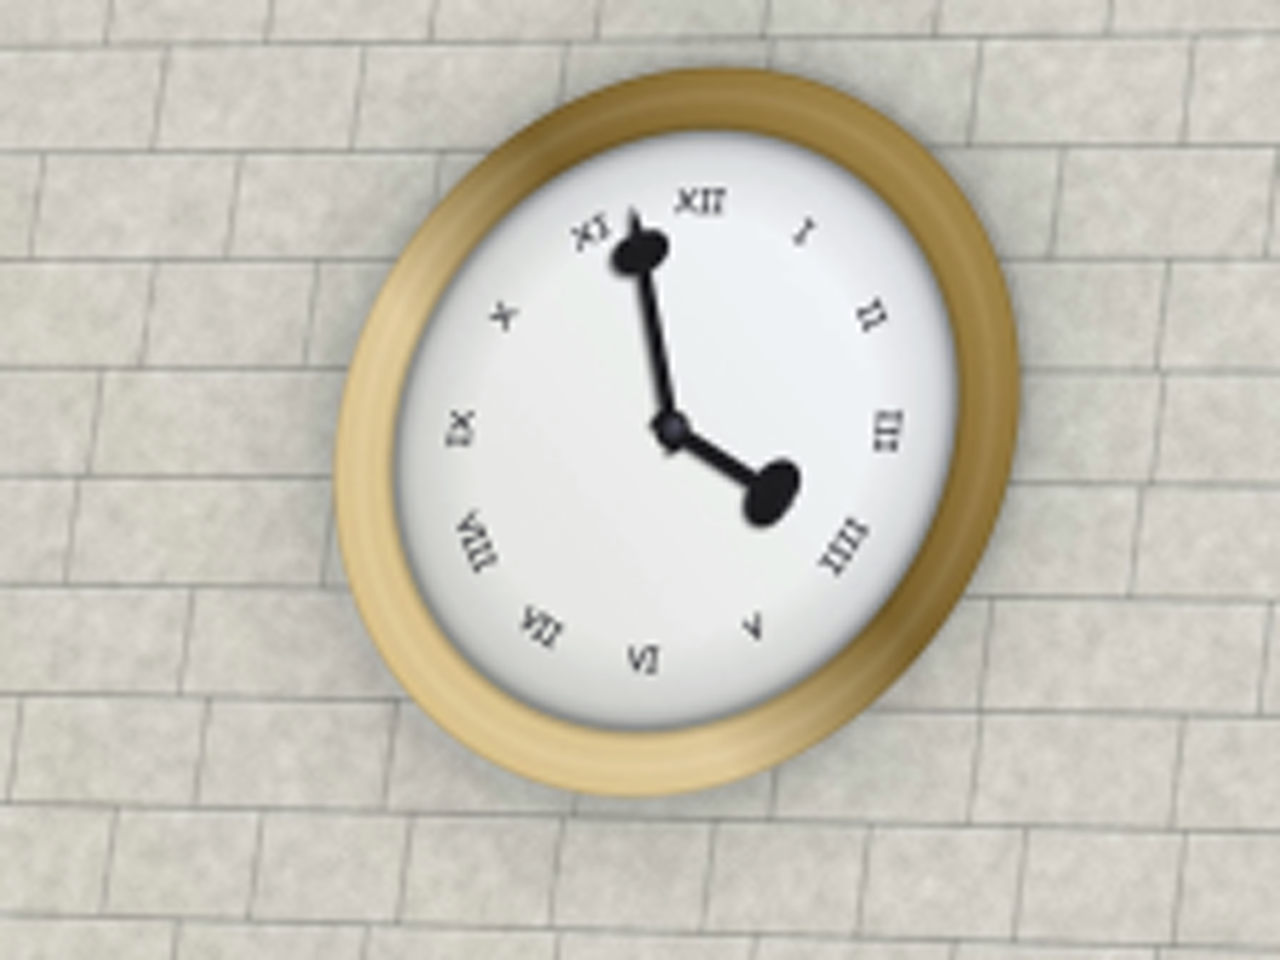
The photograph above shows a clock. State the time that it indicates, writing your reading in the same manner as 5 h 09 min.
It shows 3 h 57 min
